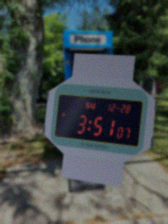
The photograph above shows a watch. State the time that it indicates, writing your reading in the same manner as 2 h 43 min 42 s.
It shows 3 h 51 min 07 s
